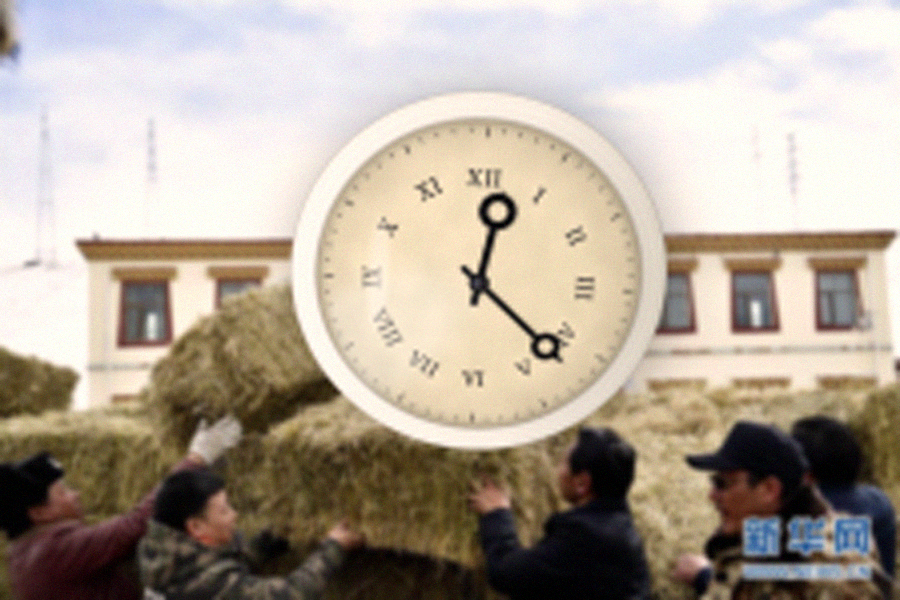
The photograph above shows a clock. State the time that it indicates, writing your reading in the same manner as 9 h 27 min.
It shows 12 h 22 min
